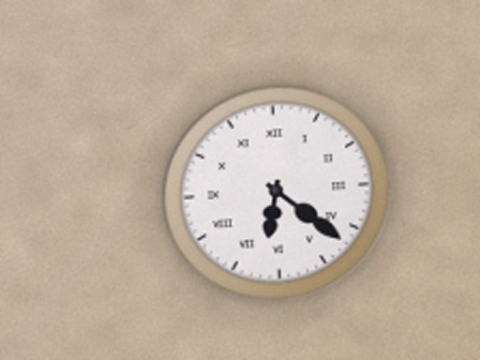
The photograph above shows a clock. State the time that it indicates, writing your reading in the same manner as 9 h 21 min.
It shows 6 h 22 min
